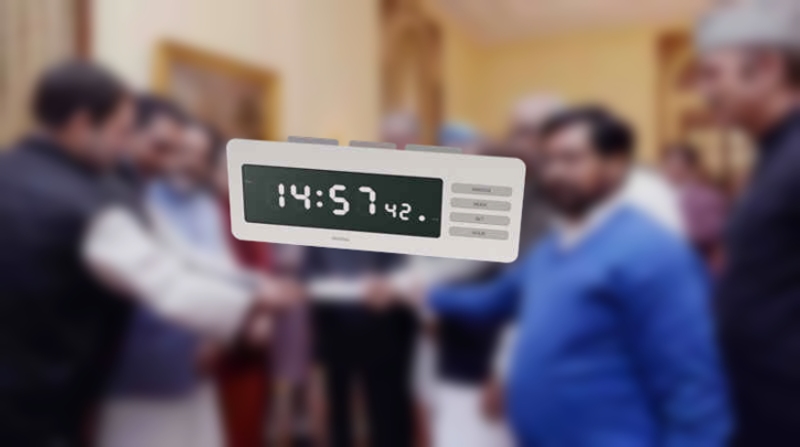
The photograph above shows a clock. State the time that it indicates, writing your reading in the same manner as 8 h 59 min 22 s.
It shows 14 h 57 min 42 s
